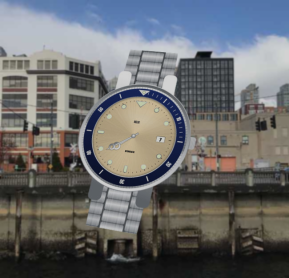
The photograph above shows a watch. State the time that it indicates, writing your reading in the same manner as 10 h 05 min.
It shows 7 h 39 min
